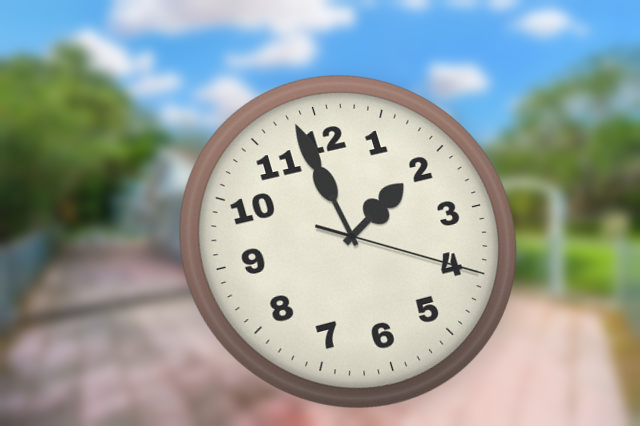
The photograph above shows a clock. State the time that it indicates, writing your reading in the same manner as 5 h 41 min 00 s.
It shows 1 h 58 min 20 s
